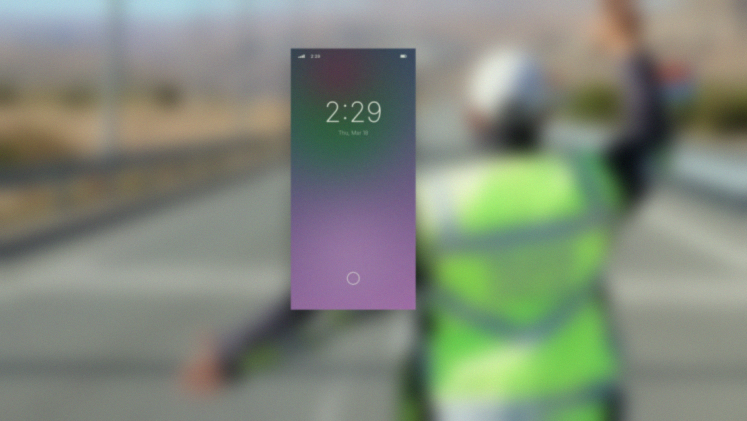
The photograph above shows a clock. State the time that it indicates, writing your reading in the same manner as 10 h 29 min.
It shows 2 h 29 min
